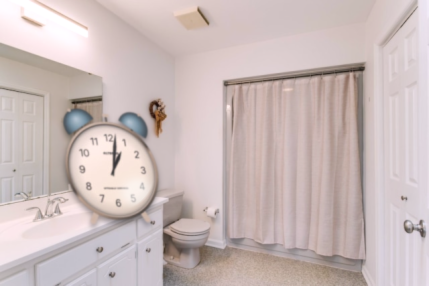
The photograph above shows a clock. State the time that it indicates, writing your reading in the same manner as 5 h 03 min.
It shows 1 h 02 min
